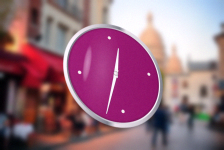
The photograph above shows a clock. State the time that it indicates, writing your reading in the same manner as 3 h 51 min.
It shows 12 h 34 min
